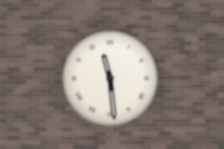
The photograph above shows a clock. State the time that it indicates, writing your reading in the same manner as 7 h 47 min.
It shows 11 h 29 min
